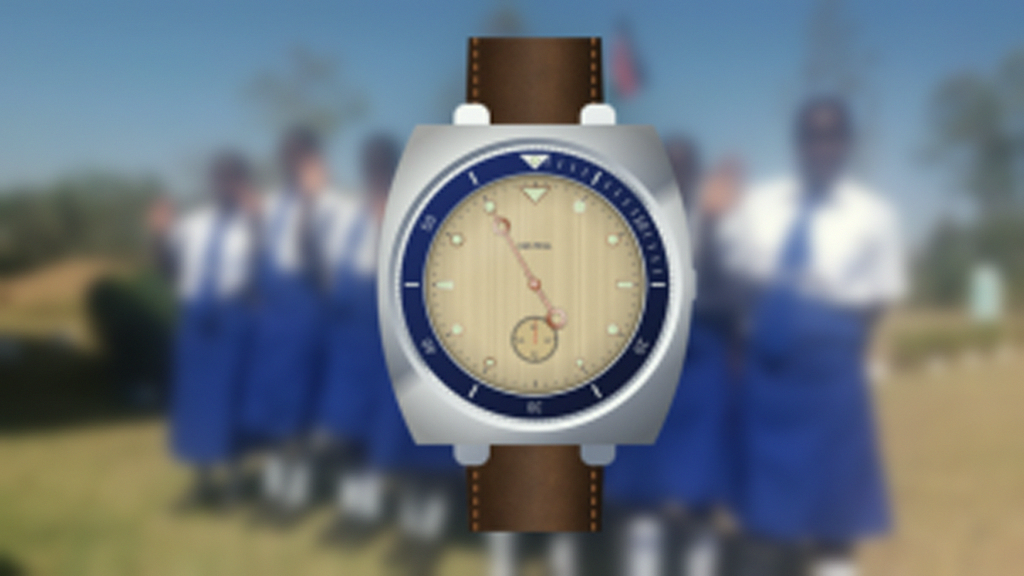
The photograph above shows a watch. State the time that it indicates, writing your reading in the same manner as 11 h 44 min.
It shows 4 h 55 min
